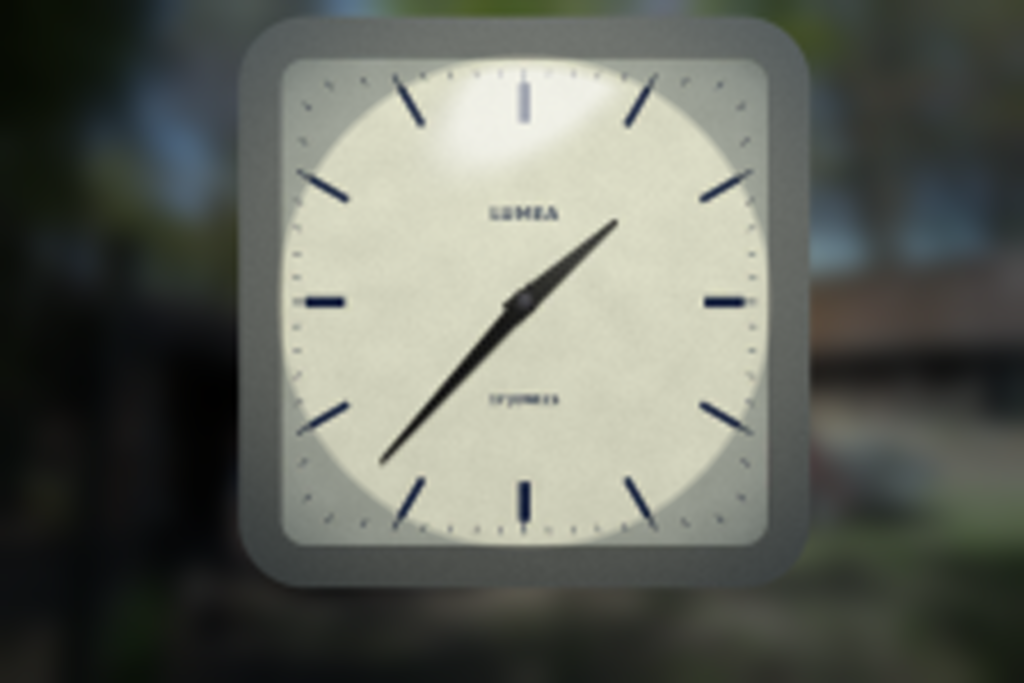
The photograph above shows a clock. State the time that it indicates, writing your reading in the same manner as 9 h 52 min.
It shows 1 h 37 min
